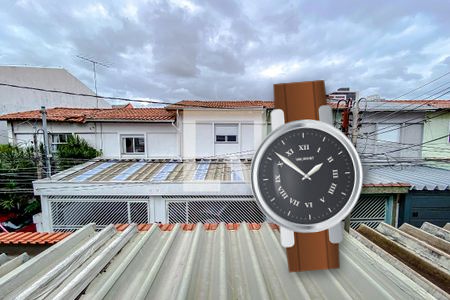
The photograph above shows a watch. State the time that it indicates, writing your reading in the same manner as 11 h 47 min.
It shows 1 h 52 min
